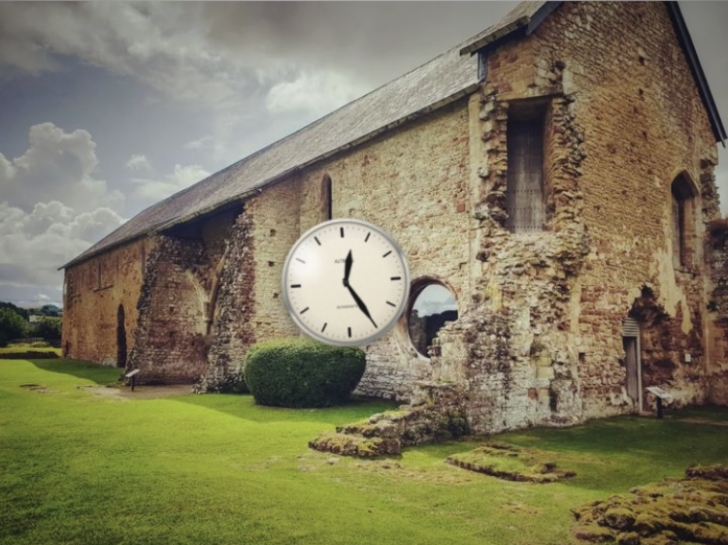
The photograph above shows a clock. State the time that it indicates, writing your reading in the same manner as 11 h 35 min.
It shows 12 h 25 min
